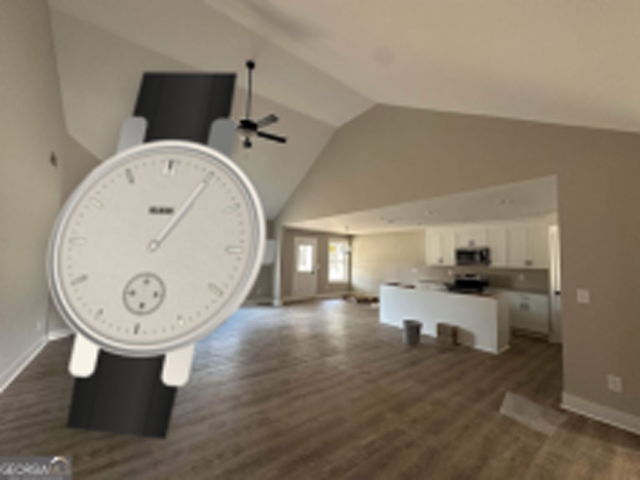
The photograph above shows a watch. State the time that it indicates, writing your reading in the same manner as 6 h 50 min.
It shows 1 h 05 min
